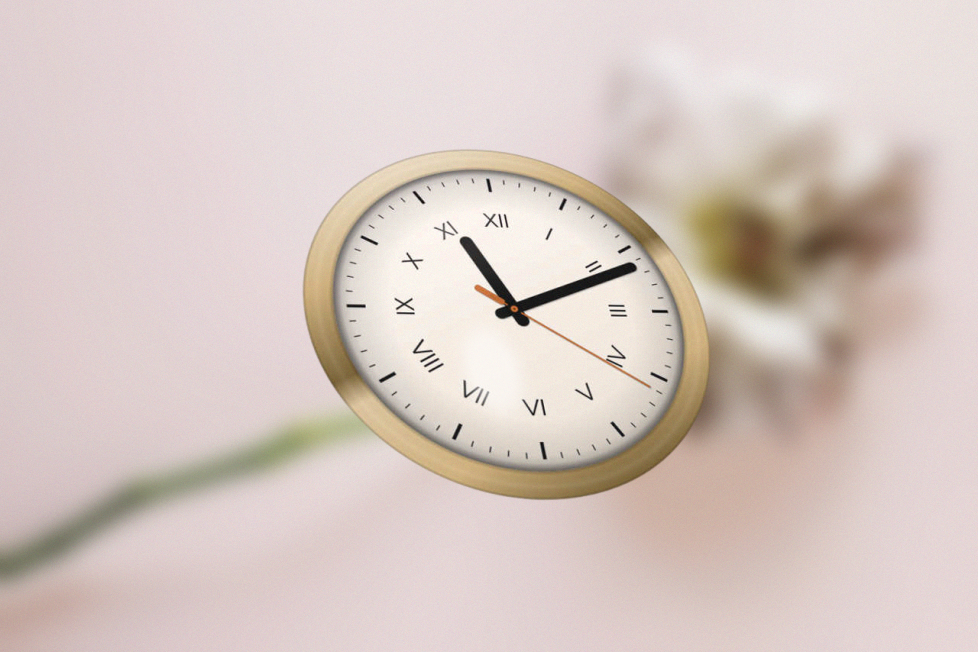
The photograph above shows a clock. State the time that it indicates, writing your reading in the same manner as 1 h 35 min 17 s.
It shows 11 h 11 min 21 s
